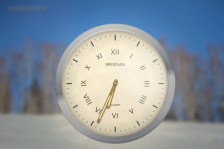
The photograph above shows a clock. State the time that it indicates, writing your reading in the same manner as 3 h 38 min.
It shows 6 h 34 min
